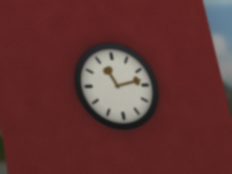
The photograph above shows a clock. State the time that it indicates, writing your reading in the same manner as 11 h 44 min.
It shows 11 h 13 min
